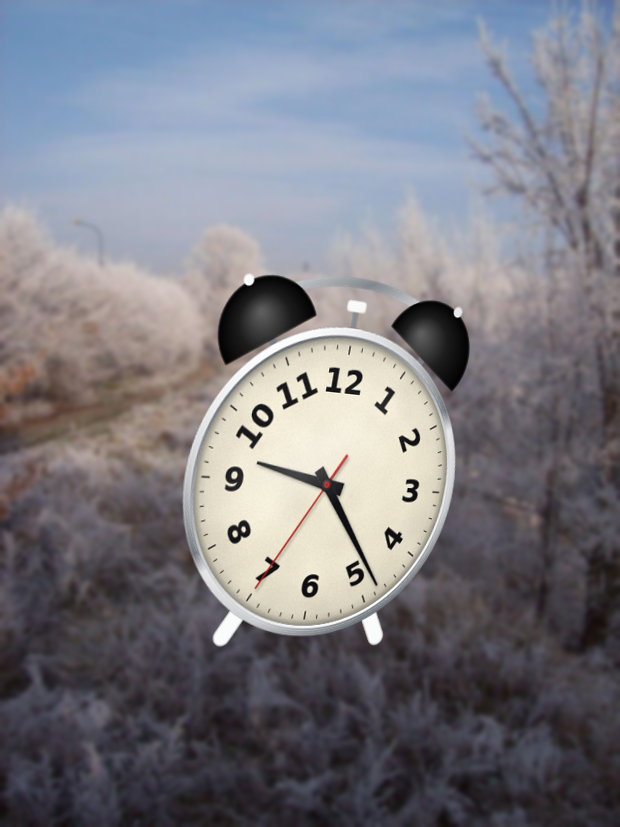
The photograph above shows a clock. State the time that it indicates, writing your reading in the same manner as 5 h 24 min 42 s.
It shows 9 h 23 min 35 s
